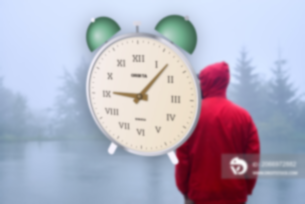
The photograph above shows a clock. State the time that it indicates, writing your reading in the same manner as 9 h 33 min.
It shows 9 h 07 min
